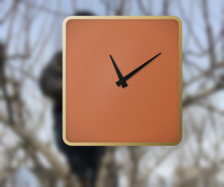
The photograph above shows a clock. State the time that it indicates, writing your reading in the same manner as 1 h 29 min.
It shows 11 h 09 min
